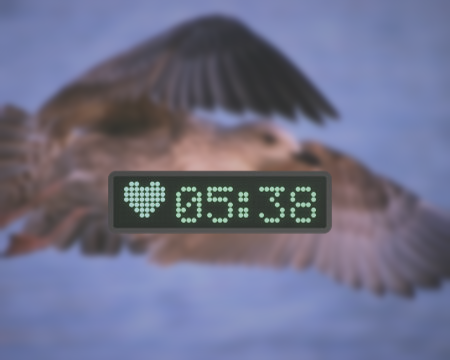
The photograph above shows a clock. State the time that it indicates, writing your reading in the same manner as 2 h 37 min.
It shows 5 h 38 min
